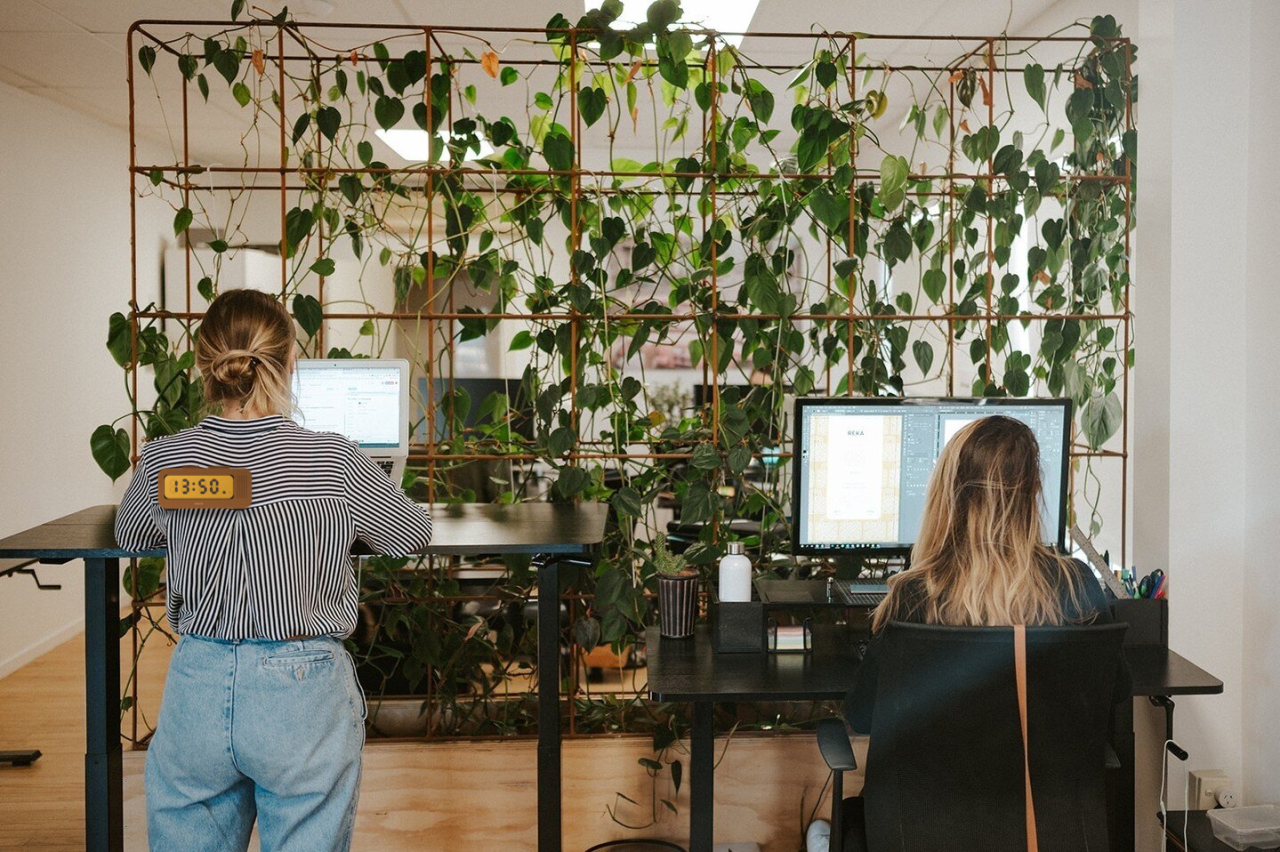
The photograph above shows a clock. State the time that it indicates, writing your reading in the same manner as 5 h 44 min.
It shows 13 h 50 min
